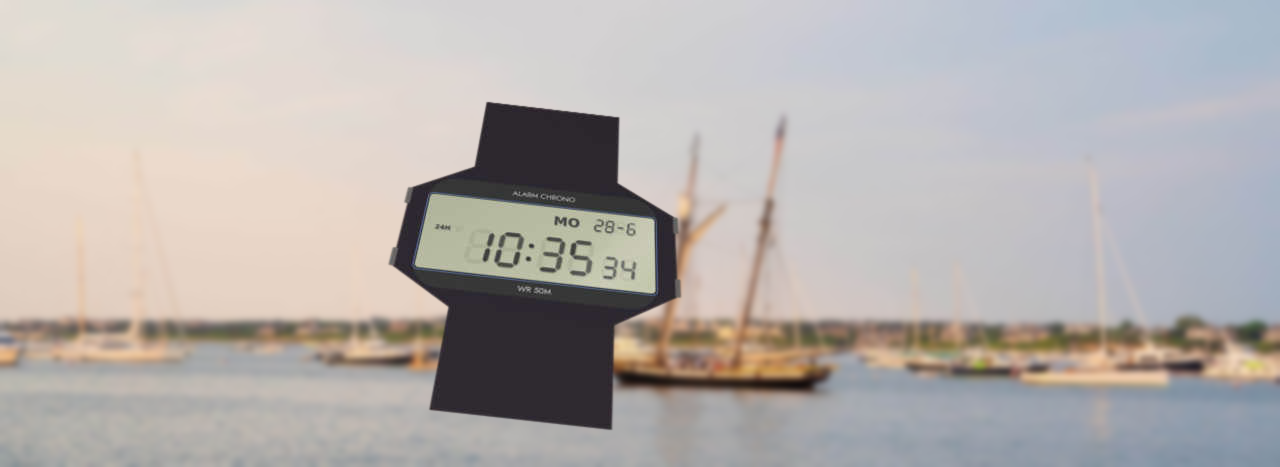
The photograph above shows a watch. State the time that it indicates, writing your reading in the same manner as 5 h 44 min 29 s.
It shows 10 h 35 min 34 s
